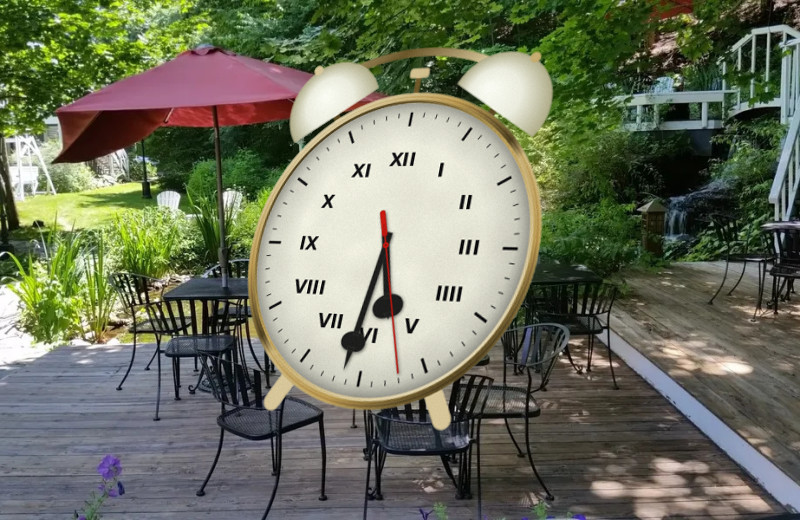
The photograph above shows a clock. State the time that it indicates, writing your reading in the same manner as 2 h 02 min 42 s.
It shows 5 h 31 min 27 s
